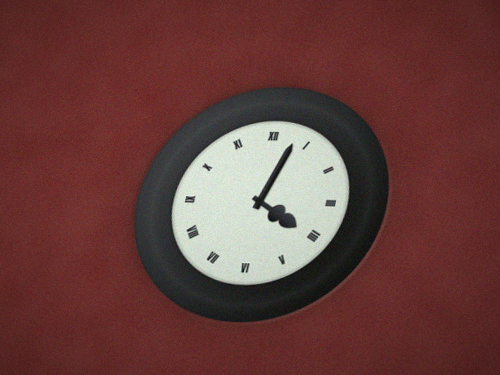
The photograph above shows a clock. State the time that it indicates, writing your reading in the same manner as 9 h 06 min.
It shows 4 h 03 min
